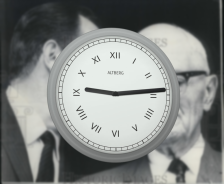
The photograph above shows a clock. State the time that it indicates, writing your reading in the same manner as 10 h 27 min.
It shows 9 h 14 min
